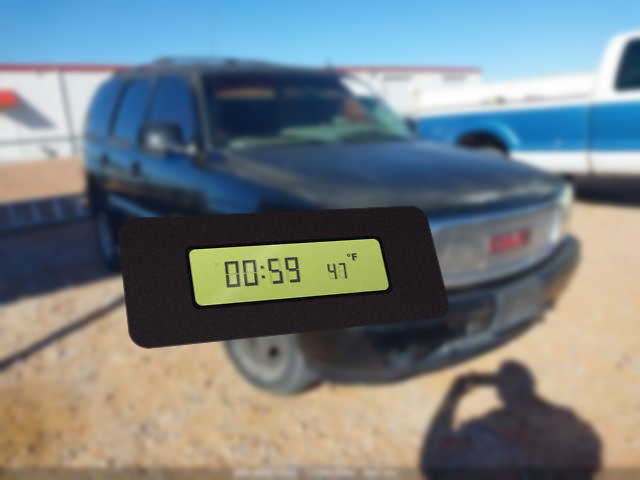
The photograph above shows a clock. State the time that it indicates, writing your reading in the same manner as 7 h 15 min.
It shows 0 h 59 min
